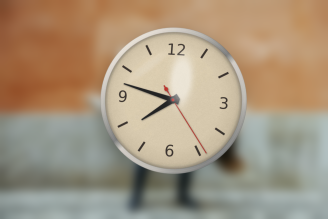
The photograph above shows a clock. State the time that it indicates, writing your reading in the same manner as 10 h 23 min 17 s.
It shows 7 h 47 min 24 s
